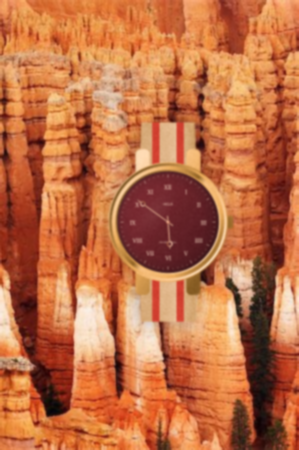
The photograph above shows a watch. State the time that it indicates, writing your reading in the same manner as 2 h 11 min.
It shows 5 h 51 min
